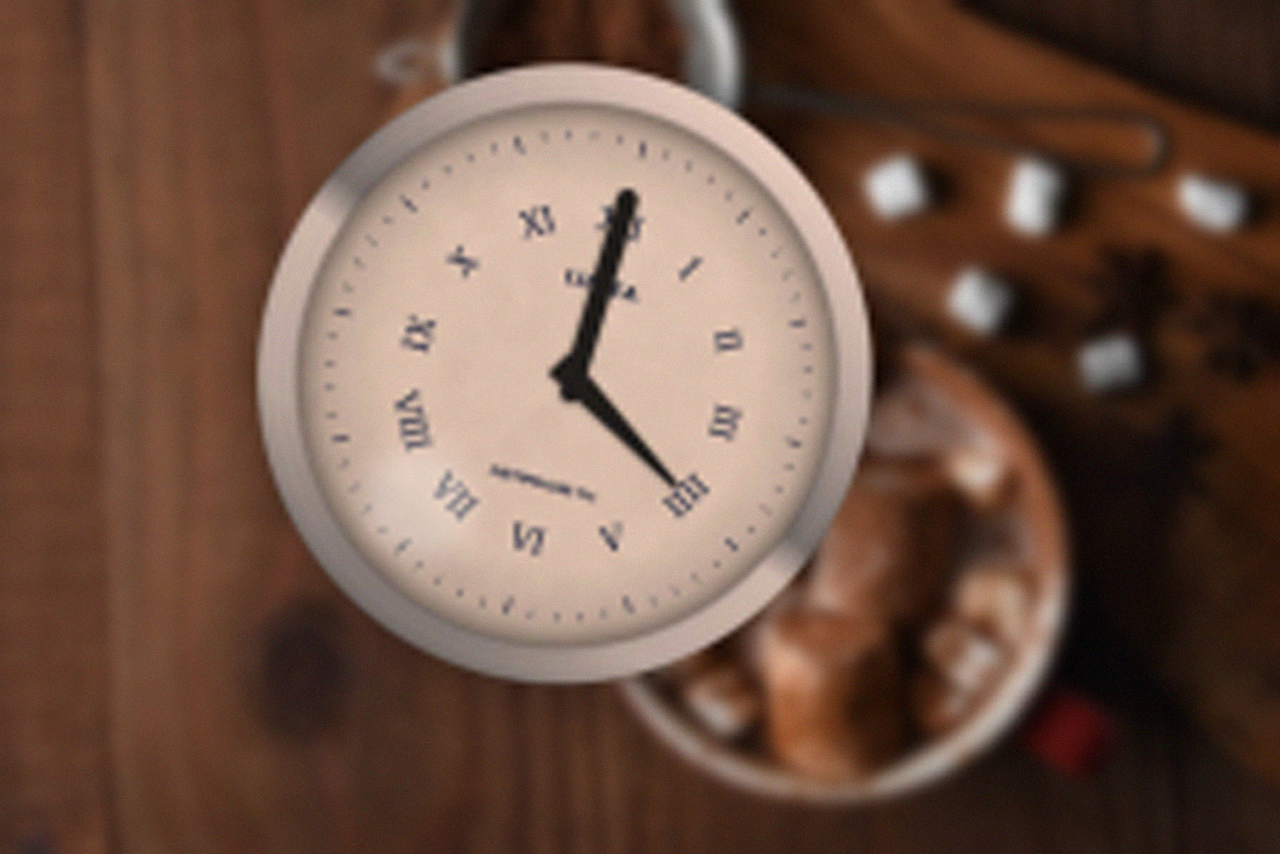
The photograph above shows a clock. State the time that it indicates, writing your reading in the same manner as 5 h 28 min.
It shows 4 h 00 min
